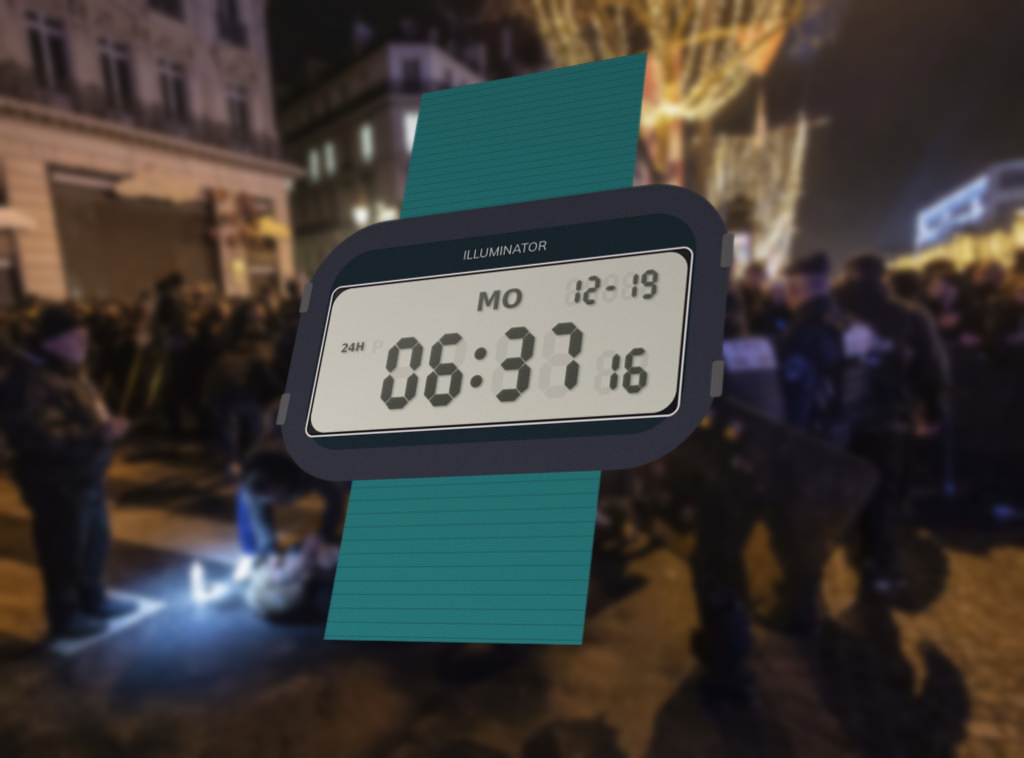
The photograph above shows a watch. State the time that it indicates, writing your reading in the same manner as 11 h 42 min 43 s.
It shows 6 h 37 min 16 s
